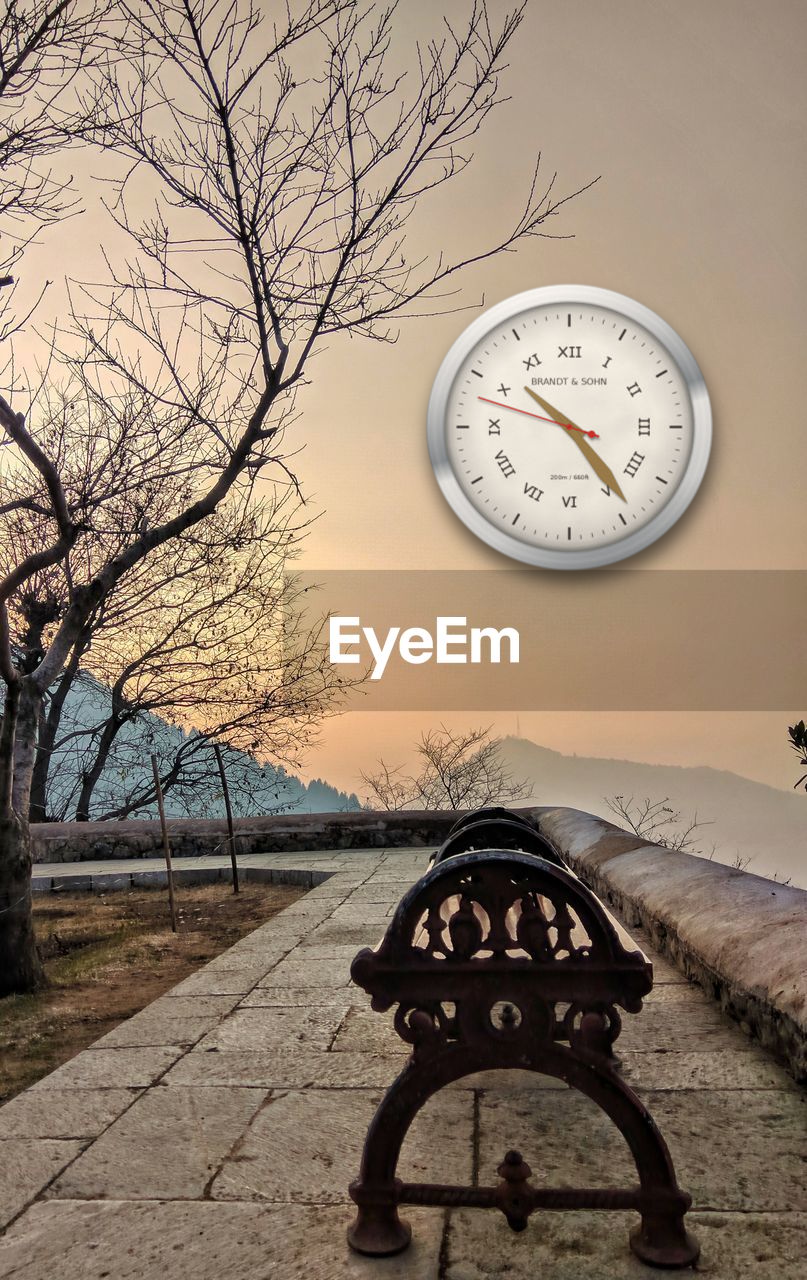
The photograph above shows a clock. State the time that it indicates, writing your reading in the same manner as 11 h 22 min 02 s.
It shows 10 h 23 min 48 s
